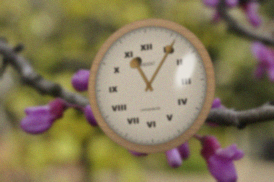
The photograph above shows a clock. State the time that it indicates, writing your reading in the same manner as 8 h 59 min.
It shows 11 h 06 min
